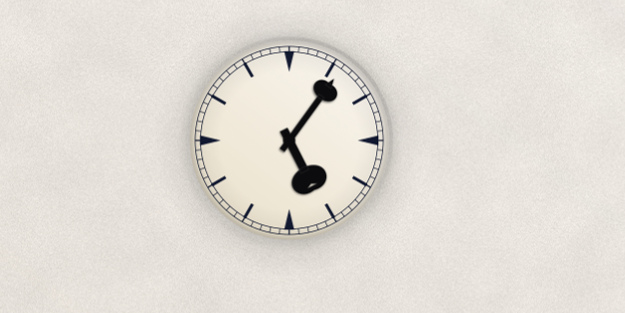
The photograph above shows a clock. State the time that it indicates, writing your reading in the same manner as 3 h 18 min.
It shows 5 h 06 min
